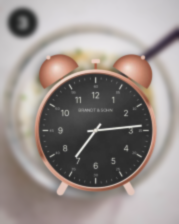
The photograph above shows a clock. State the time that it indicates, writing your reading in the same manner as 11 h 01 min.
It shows 7 h 14 min
